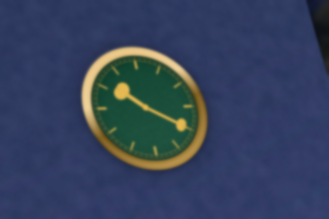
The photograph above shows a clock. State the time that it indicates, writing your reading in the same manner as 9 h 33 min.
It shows 10 h 20 min
